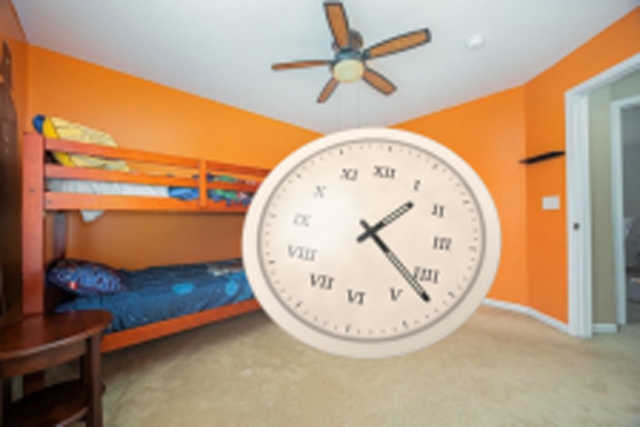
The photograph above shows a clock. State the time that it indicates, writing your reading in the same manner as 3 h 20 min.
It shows 1 h 22 min
